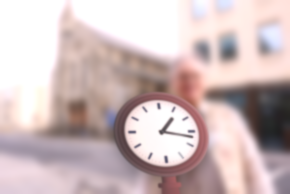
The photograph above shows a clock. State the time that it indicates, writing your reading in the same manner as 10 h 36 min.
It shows 1 h 17 min
